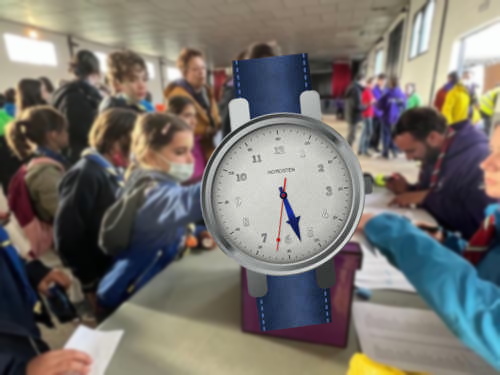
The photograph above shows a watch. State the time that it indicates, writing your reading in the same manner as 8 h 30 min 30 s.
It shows 5 h 27 min 32 s
